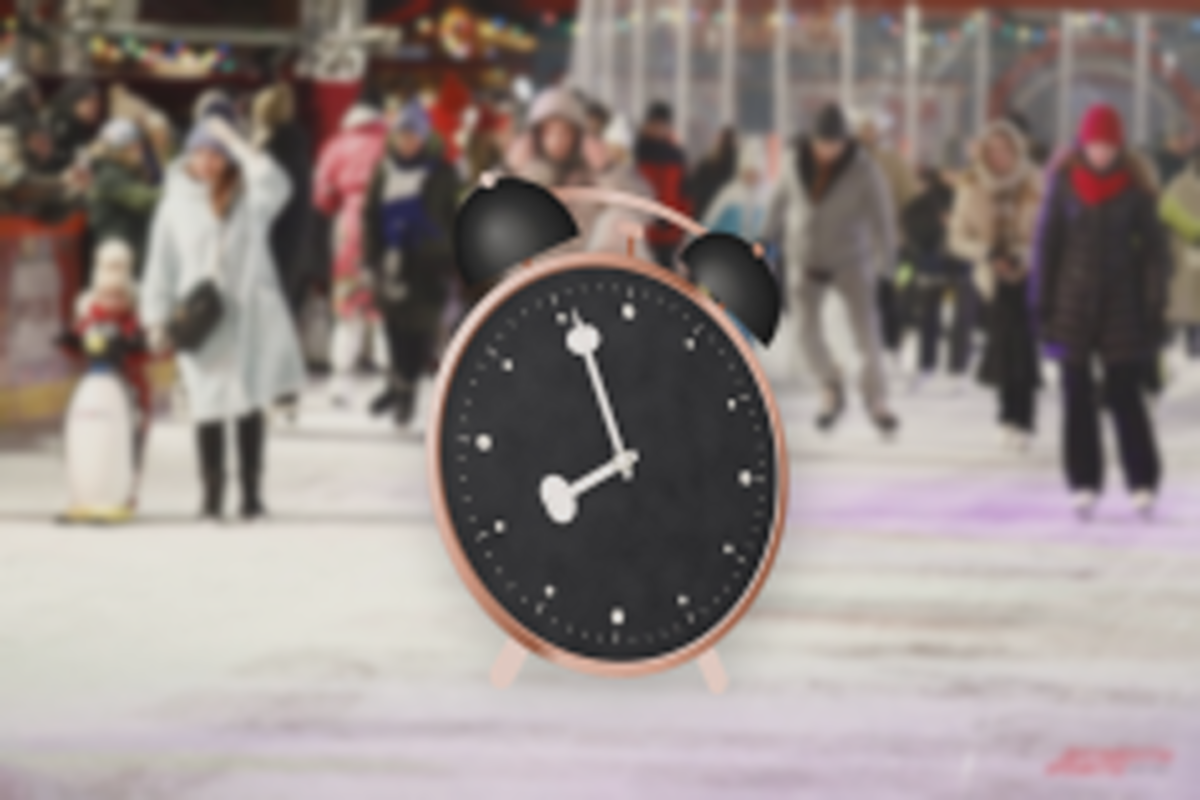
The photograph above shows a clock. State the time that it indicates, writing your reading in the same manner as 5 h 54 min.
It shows 7 h 56 min
